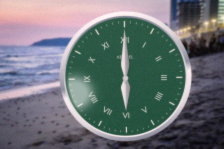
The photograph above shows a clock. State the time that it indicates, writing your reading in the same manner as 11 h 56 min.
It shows 6 h 00 min
